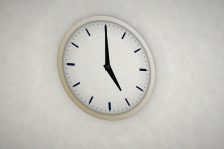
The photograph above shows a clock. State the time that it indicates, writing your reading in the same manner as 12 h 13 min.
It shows 5 h 00 min
